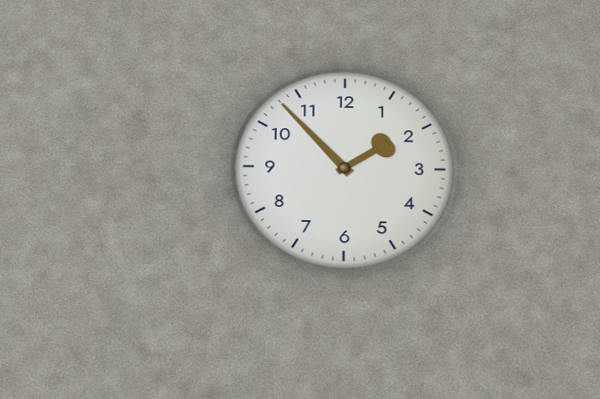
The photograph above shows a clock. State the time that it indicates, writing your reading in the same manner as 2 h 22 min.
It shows 1 h 53 min
